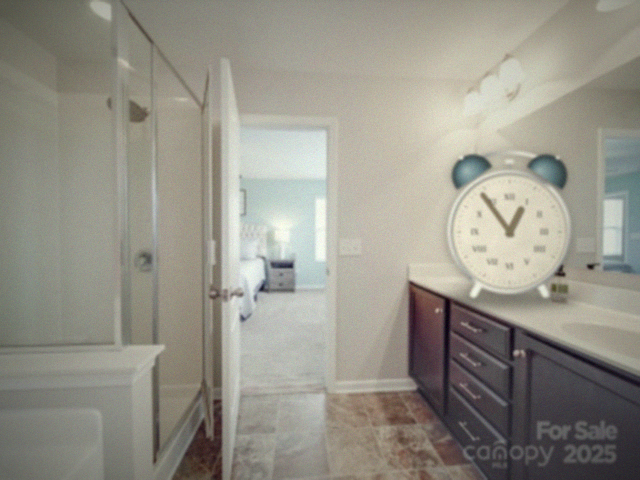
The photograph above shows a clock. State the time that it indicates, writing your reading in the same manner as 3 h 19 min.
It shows 12 h 54 min
